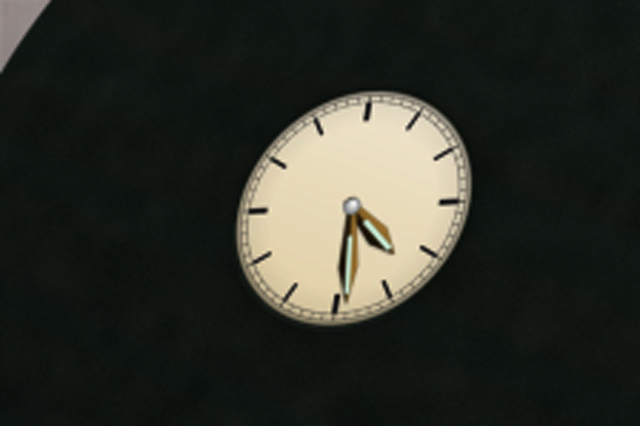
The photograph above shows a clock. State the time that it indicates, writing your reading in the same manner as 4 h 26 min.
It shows 4 h 29 min
